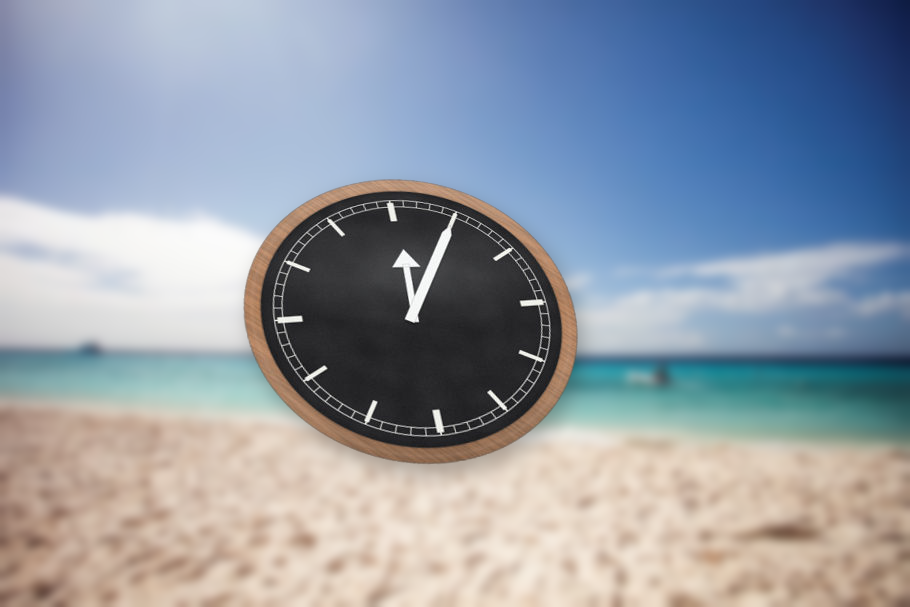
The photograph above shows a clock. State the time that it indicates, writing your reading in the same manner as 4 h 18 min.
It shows 12 h 05 min
